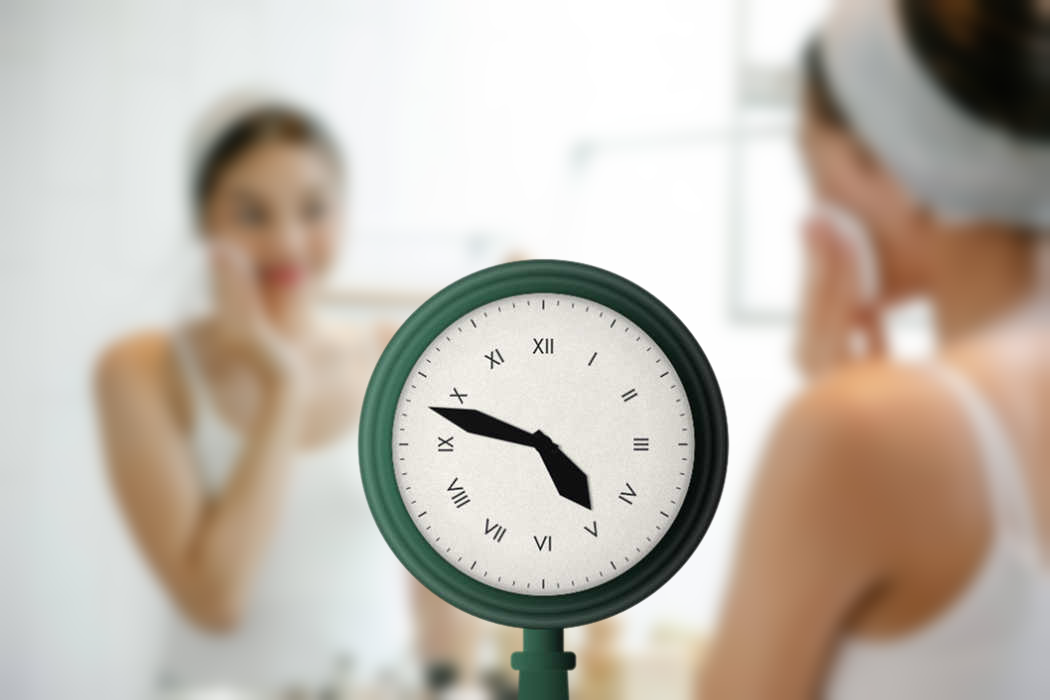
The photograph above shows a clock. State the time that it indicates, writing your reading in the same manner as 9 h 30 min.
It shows 4 h 48 min
